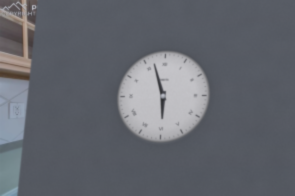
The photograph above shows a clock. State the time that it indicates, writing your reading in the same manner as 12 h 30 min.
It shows 5 h 57 min
